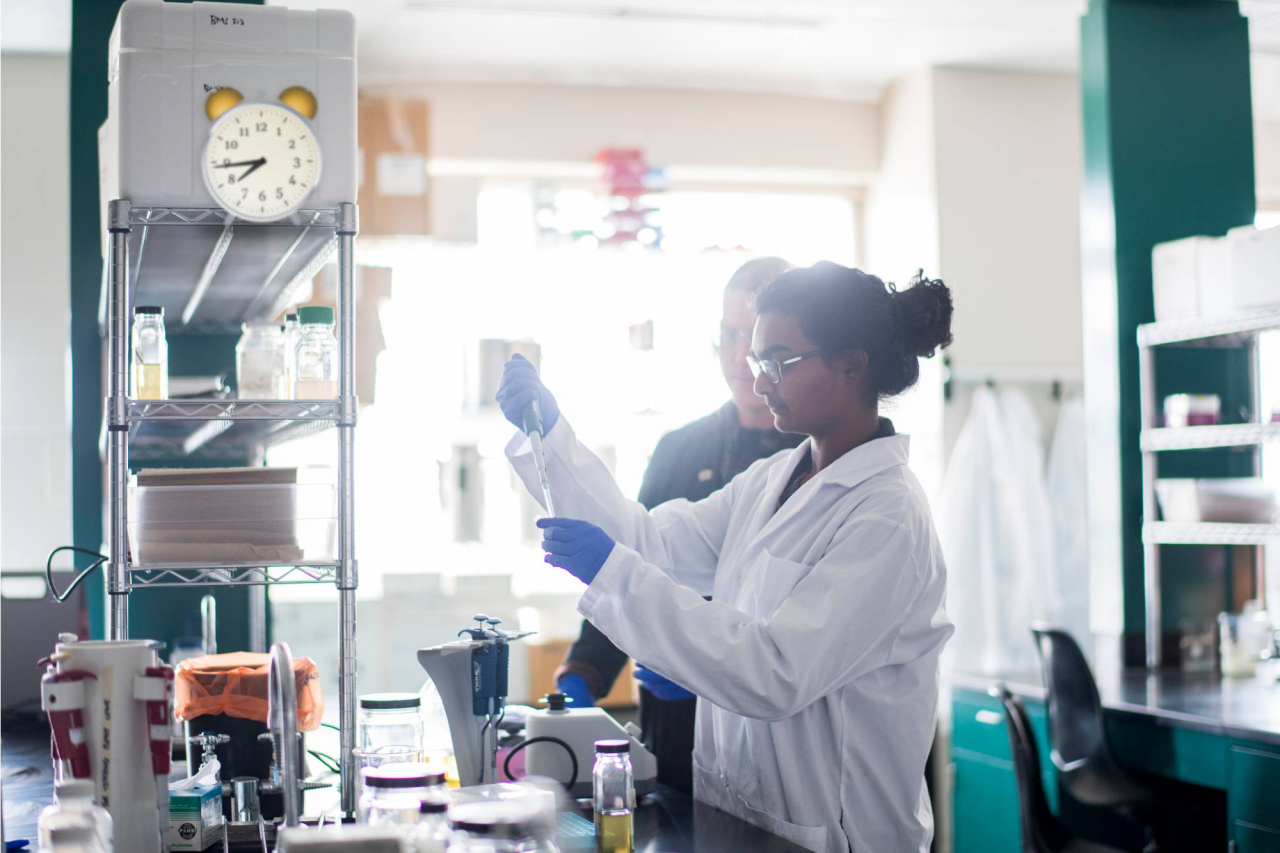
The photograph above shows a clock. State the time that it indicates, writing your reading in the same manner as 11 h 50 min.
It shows 7 h 44 min
